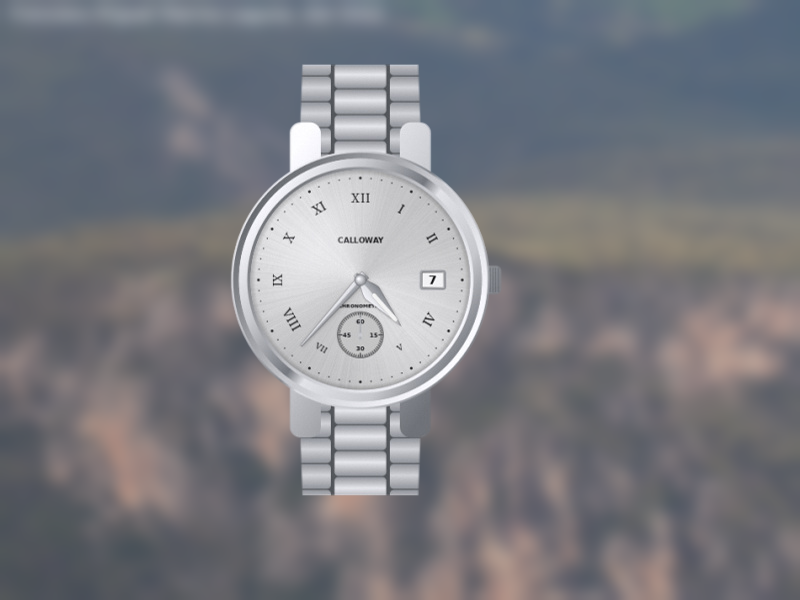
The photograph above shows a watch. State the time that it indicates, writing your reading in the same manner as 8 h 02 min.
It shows 4 h 37 min
